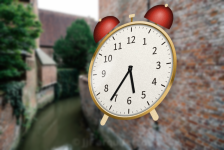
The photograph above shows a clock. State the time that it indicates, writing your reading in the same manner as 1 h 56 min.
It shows 5 h 36 min
